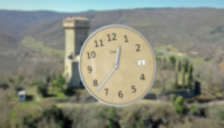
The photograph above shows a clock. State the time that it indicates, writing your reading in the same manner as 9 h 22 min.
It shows 12 h 38 min
